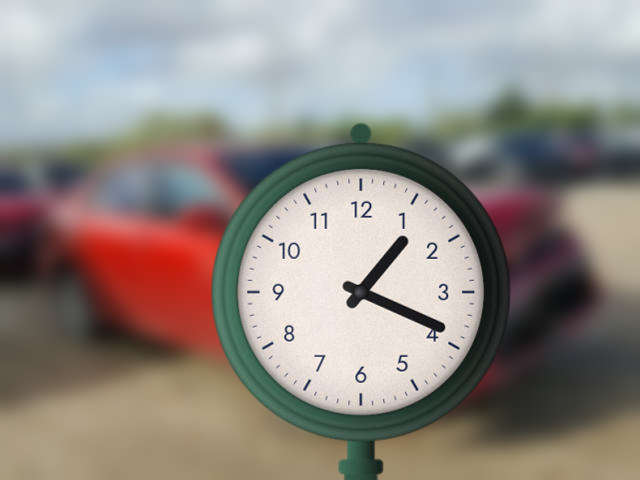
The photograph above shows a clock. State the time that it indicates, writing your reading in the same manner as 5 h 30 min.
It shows 1 h 19 min
